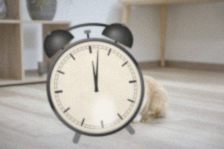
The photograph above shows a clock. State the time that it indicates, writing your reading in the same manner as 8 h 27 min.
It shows 12 h 02 min
